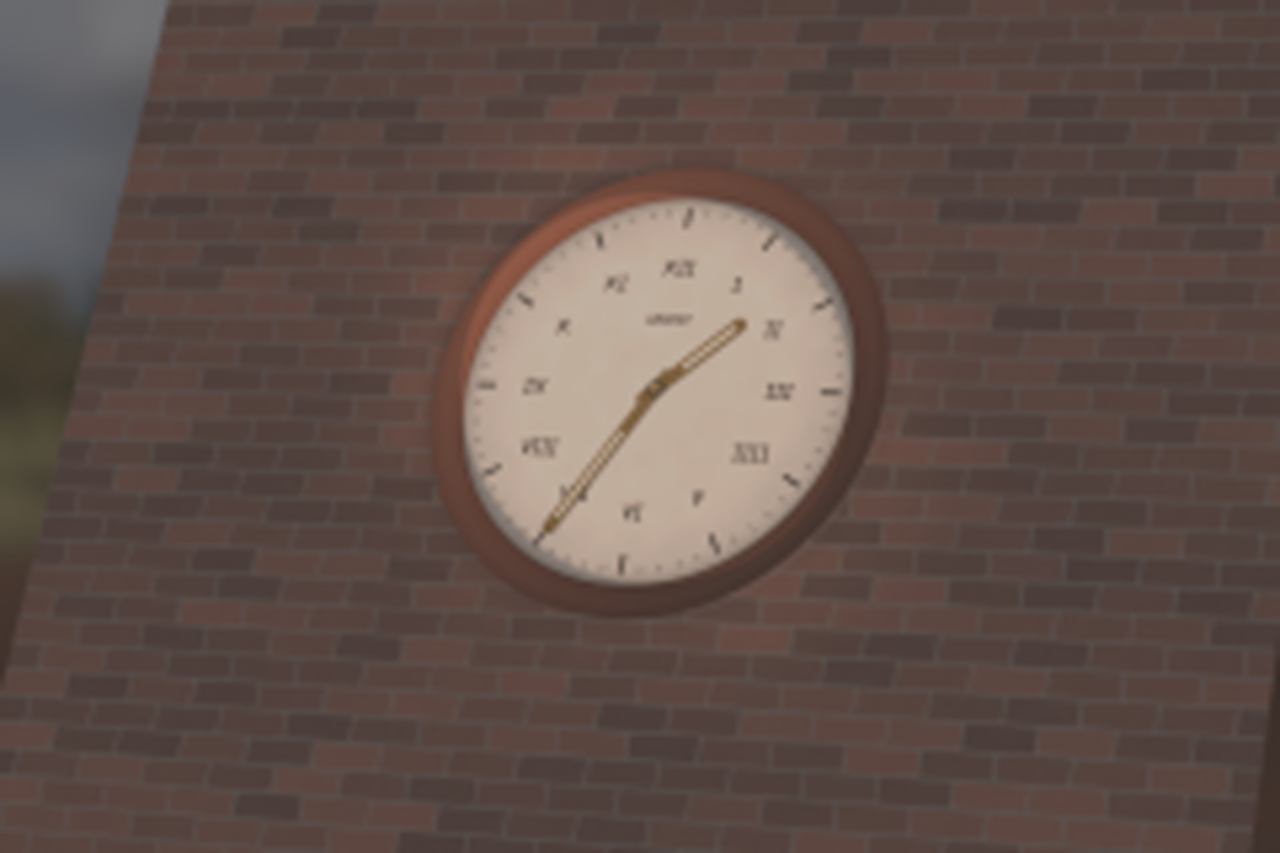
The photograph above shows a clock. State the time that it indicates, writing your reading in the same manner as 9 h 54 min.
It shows 1 h 35 min
